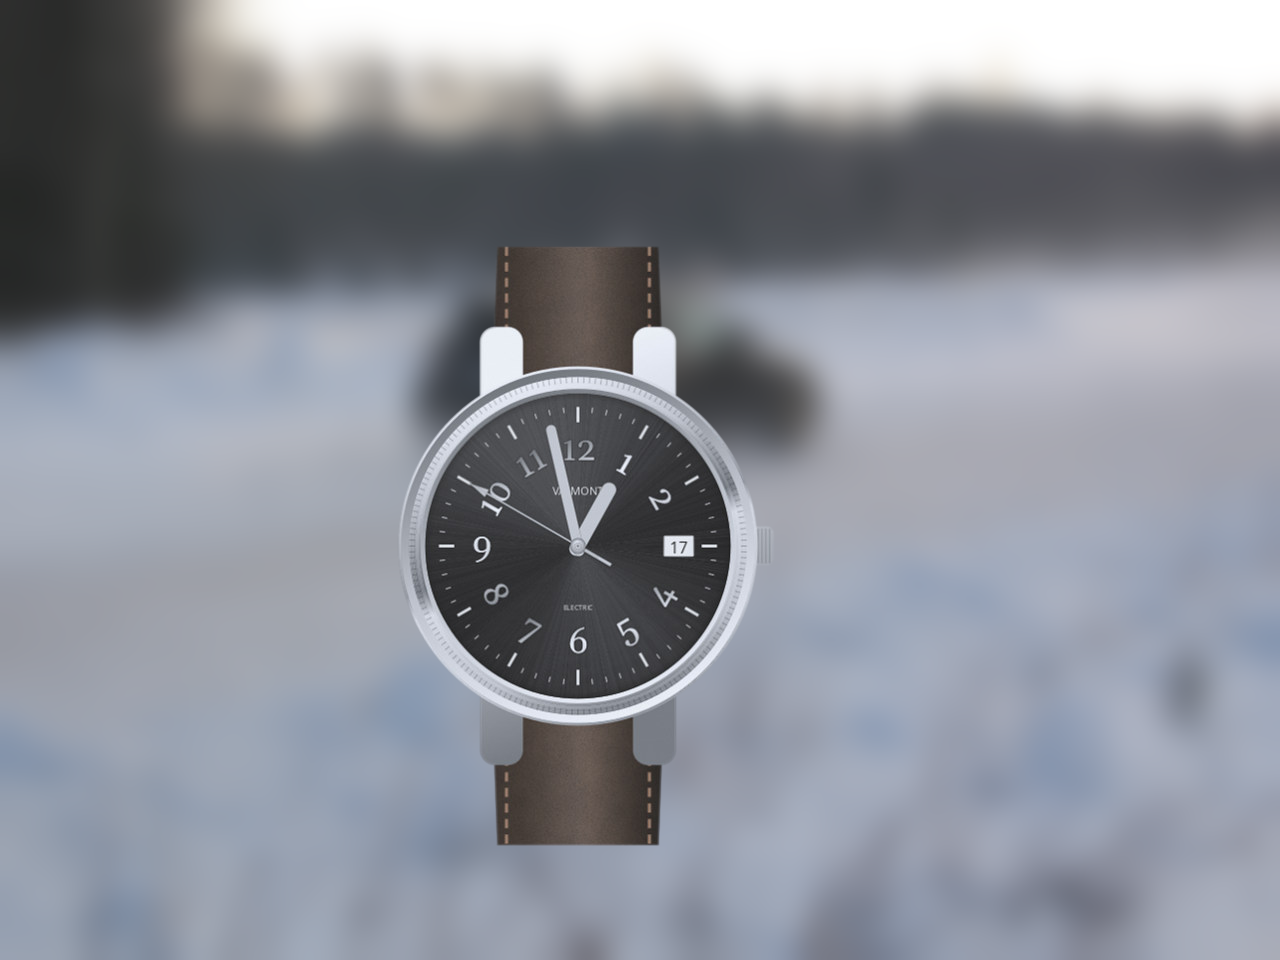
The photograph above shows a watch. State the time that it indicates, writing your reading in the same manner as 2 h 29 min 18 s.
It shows 12 h 57 min 50 s
